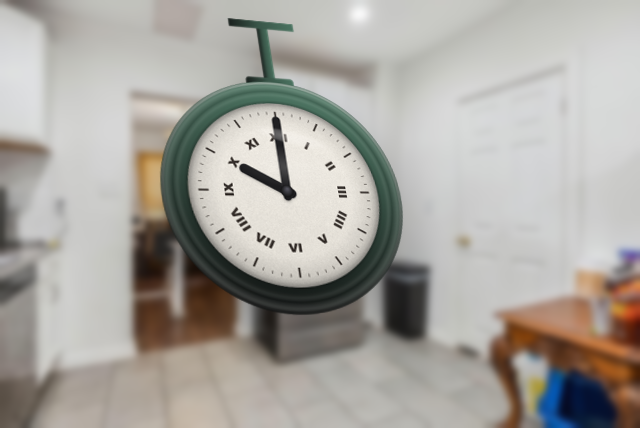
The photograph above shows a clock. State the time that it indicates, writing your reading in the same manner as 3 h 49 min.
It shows 10 h 00 min
